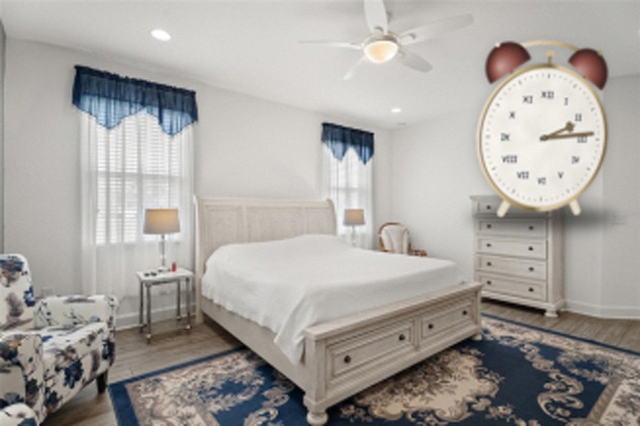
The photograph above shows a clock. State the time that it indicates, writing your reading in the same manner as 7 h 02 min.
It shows 2 h 14 min
